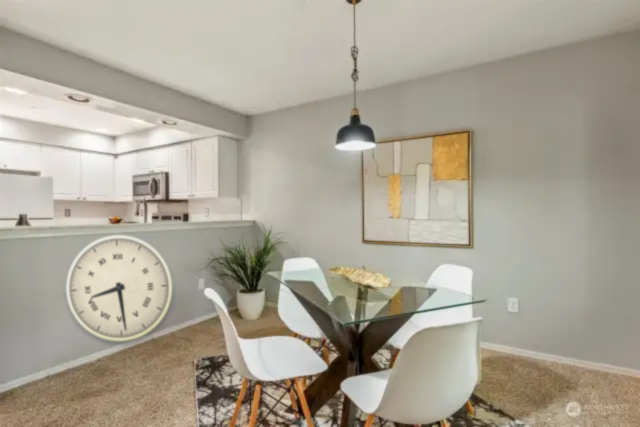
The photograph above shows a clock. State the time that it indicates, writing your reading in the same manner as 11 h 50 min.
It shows 8 h 29 min
